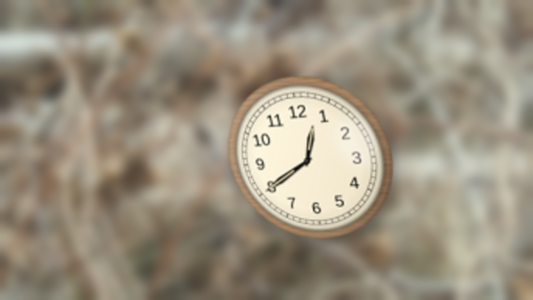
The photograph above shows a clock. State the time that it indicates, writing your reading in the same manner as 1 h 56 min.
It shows 12 h 40 min
